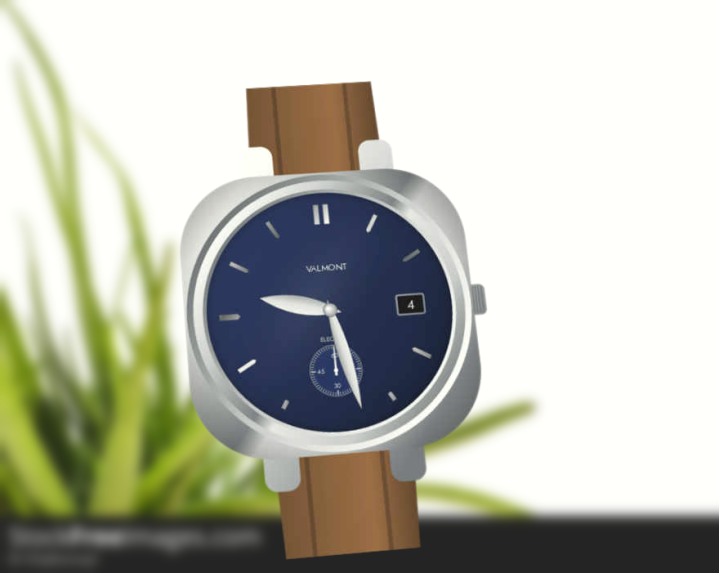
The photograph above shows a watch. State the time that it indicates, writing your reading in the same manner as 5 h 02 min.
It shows 9 h 28 min
